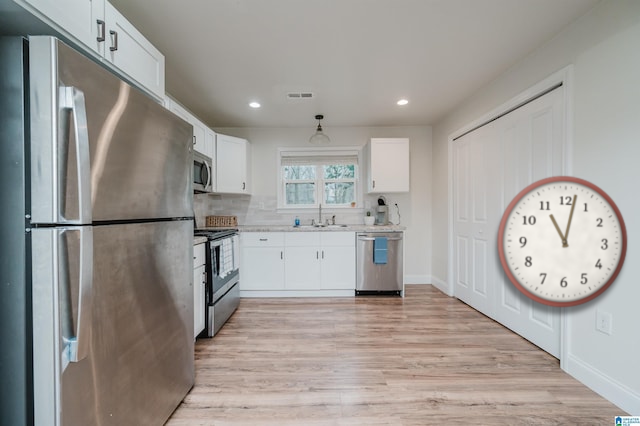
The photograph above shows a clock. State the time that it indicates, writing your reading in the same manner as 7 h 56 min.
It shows 11 h 02 min
